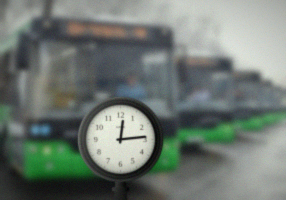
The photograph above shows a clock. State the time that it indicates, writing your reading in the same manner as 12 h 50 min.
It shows 12 h 14 min
